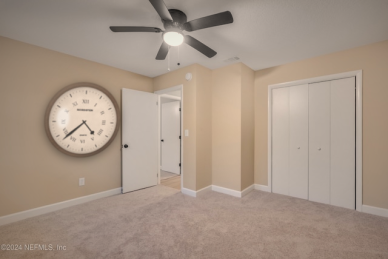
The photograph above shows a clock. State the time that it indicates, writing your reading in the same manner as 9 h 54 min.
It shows 4 h 38 min
